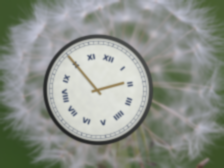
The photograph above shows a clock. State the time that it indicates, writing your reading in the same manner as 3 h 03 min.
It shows 1 h 50 min
